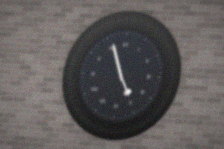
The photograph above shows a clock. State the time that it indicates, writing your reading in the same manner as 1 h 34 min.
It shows 4 h 56 min
